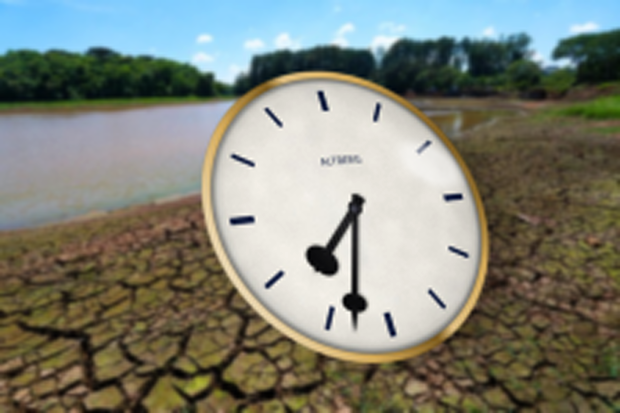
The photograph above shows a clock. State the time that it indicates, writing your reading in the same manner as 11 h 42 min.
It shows 7 h 33 min
